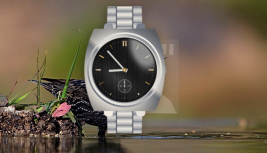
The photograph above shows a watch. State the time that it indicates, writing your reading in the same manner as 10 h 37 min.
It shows 8 h 53 min
